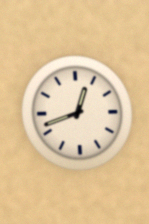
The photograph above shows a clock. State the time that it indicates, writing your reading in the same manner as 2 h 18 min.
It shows 12 h 42 min
